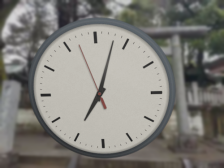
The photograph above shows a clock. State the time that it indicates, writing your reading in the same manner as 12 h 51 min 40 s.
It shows 7 h 02 min 57 s
